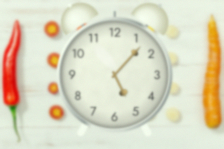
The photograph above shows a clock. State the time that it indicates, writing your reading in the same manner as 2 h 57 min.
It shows 5 h 07 min
